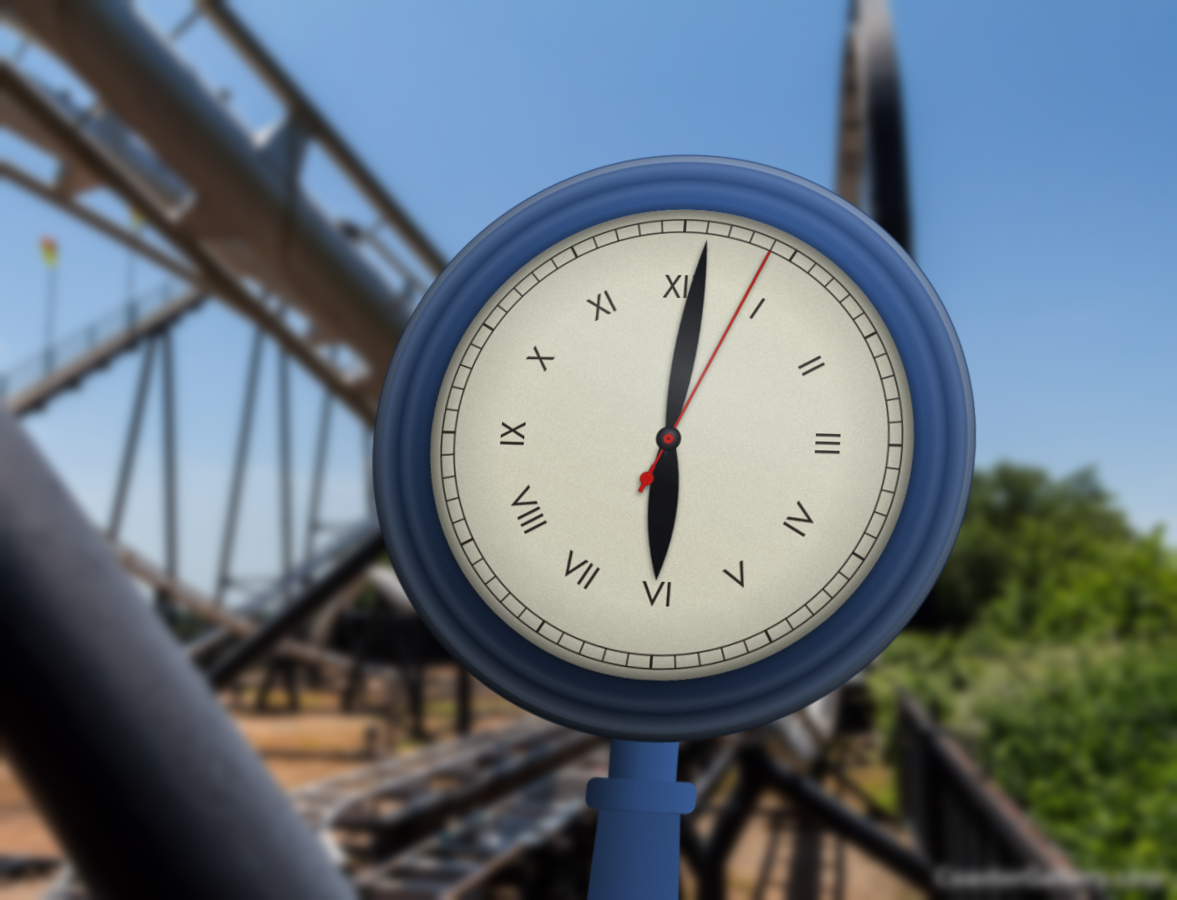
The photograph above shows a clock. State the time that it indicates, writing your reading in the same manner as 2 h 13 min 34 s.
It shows 6 h 01 min 04 s
